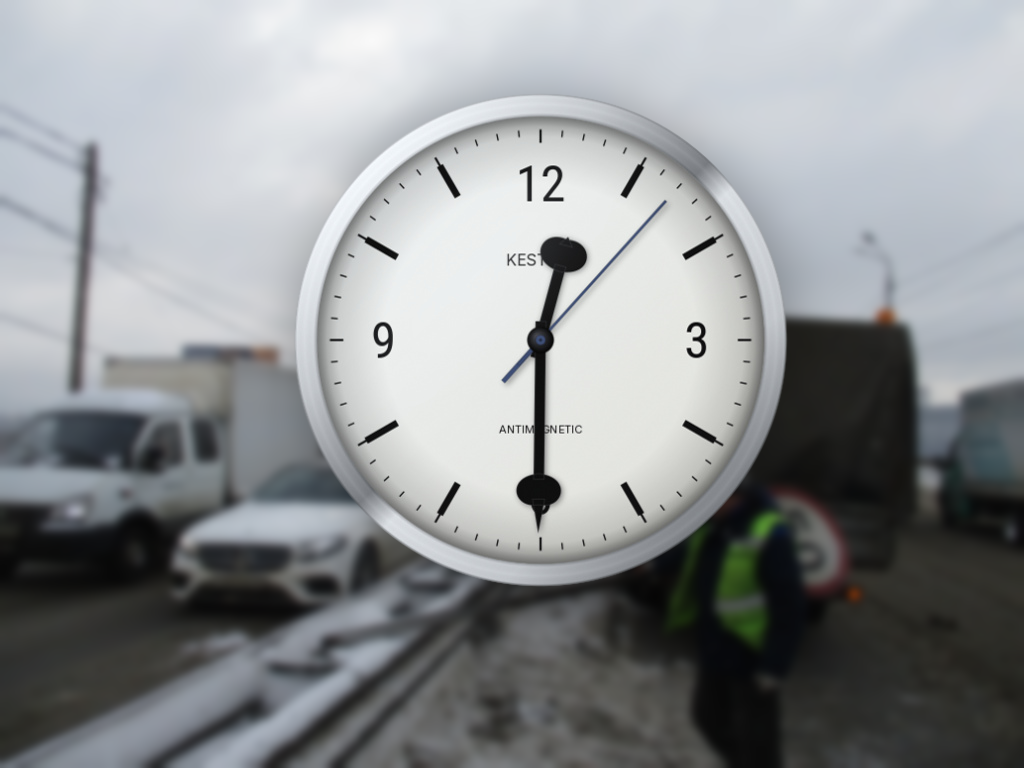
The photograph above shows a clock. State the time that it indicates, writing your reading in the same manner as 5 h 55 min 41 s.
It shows 12 h 30 min 07 s
